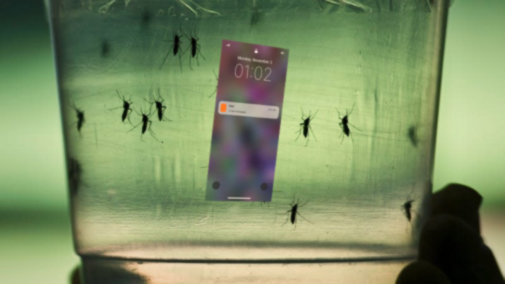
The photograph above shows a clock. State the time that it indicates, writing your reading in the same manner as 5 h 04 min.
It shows 1 h 02 min
